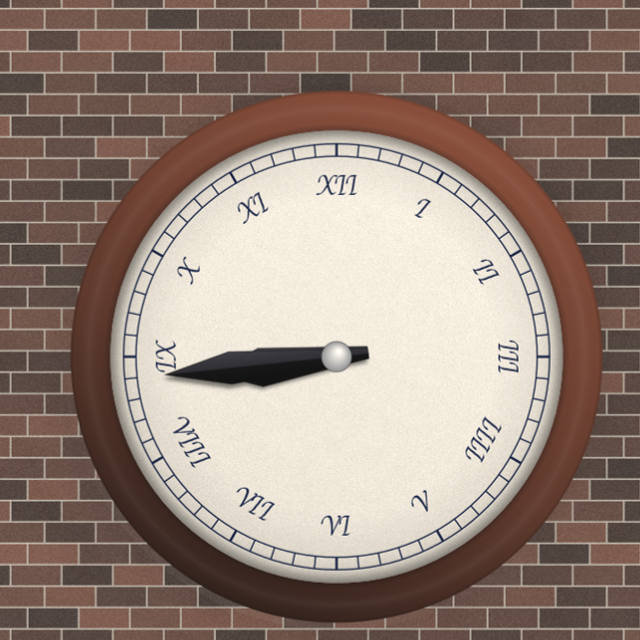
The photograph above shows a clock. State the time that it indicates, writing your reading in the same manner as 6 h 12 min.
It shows 8 h 44 min
